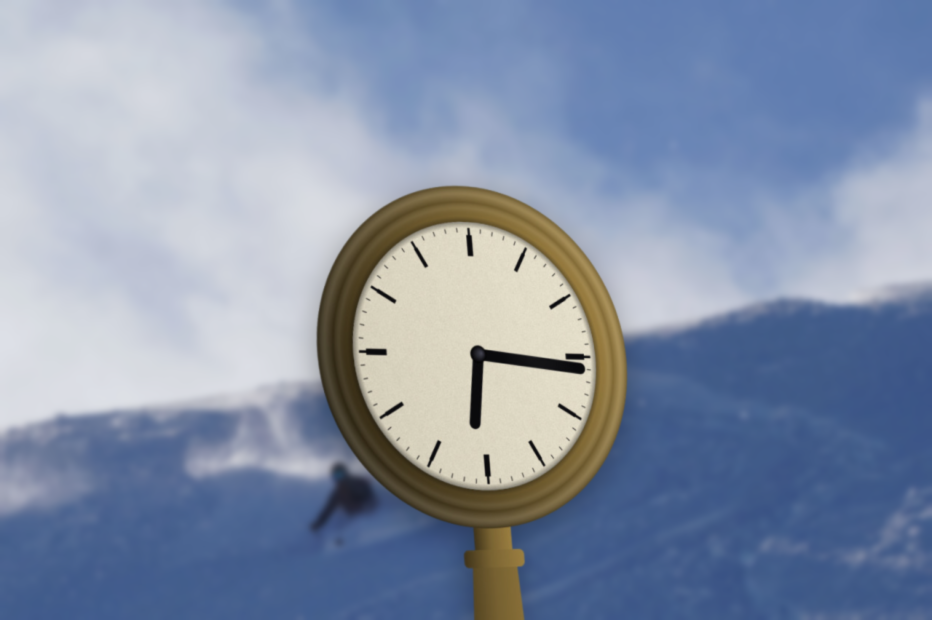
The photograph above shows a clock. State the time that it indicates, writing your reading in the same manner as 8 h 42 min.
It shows 6 h 16 min
